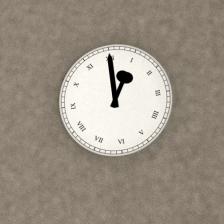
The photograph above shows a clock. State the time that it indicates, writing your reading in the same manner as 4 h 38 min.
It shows 1 h 00 min
